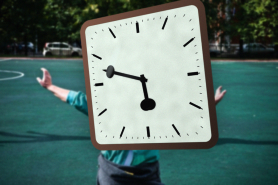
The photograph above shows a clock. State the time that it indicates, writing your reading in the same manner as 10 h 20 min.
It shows 5 h 48 min
